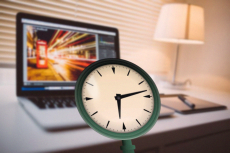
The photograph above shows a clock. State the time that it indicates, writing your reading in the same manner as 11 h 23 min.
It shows 6 h 13 min
